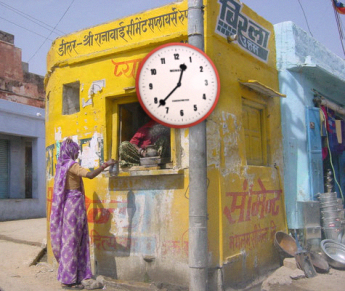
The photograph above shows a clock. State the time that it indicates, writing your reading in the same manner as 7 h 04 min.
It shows 12 h 38 min
